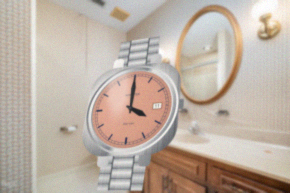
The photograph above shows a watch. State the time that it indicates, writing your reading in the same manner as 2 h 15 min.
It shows 4 h 00 min
